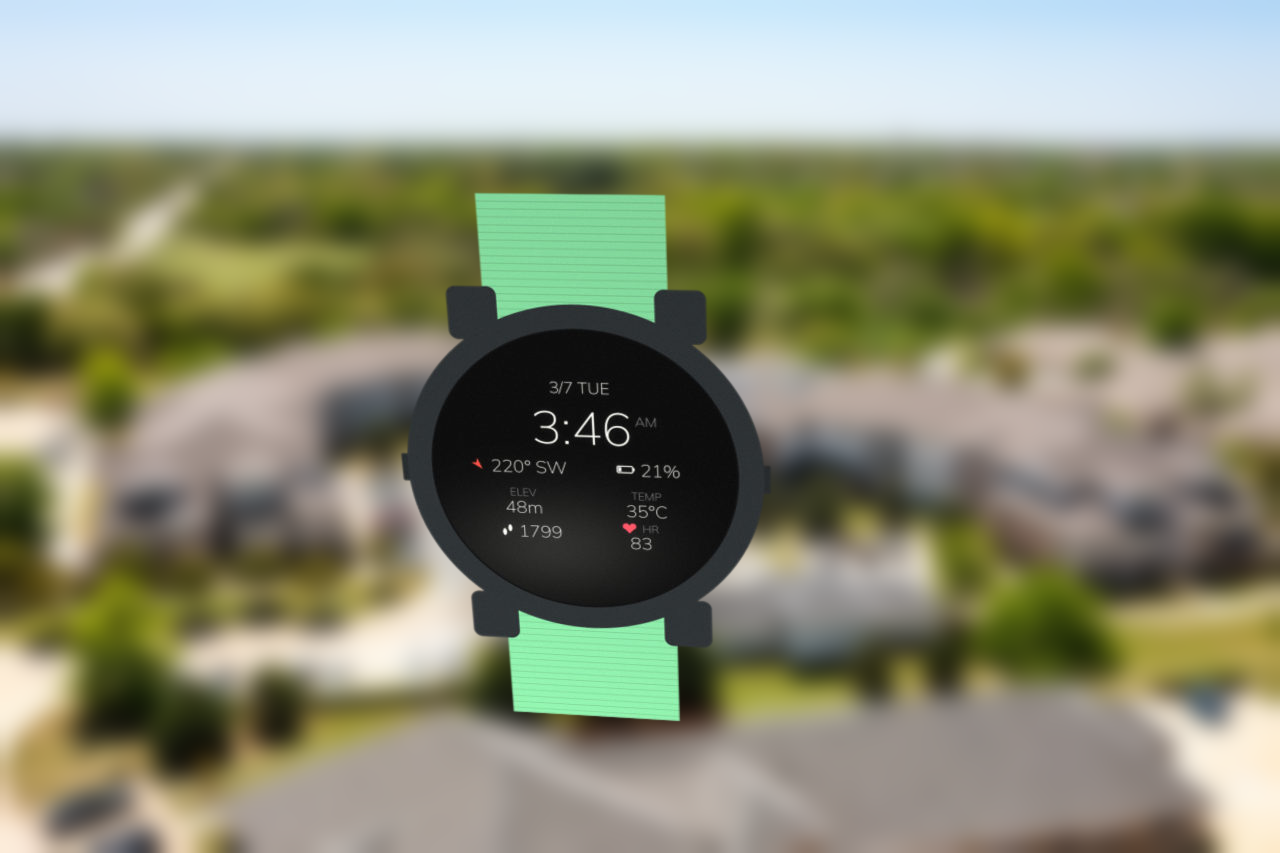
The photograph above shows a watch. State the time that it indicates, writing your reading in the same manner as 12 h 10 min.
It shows 3 h 46 min
